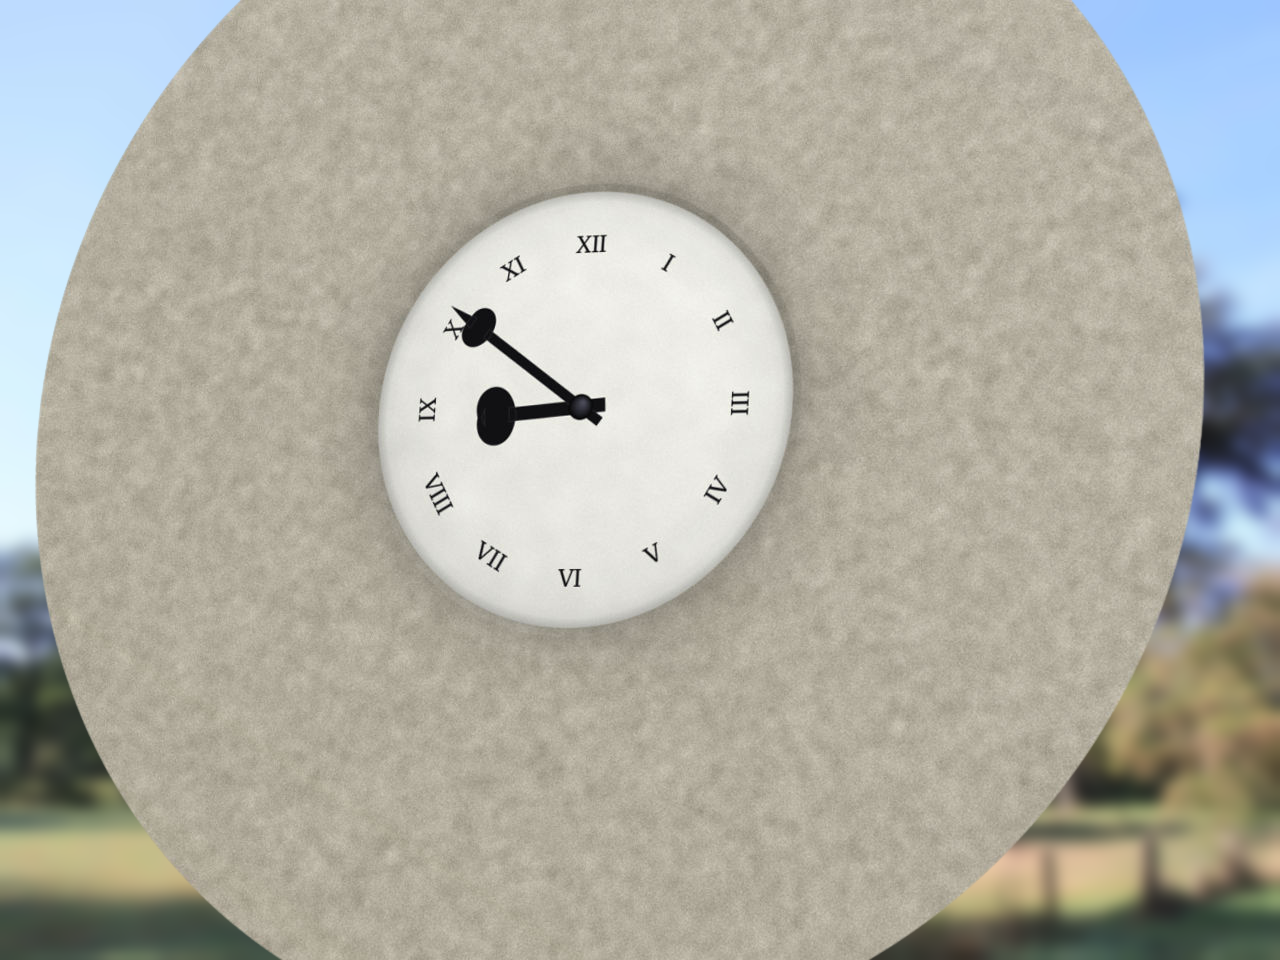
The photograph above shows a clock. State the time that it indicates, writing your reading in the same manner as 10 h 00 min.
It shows 8 h 51 min
